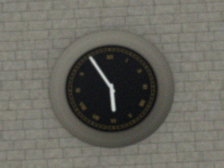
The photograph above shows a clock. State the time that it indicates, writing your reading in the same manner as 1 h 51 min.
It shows 5 h 55 min
